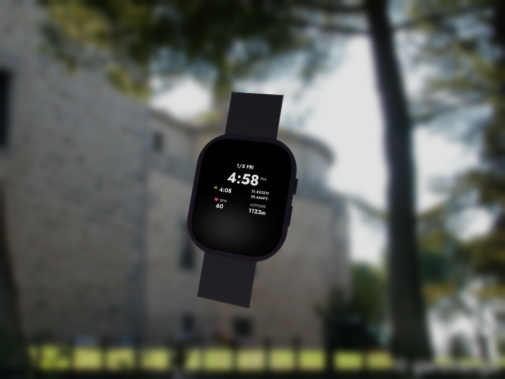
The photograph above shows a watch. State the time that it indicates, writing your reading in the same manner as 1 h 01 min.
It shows 4 h 58 min
